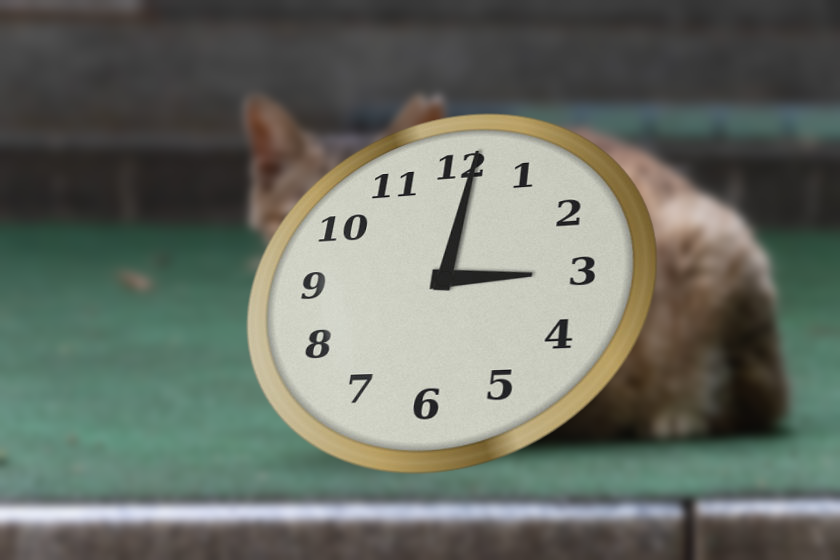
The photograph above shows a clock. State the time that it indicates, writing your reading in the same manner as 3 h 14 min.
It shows 3 h 01 min
